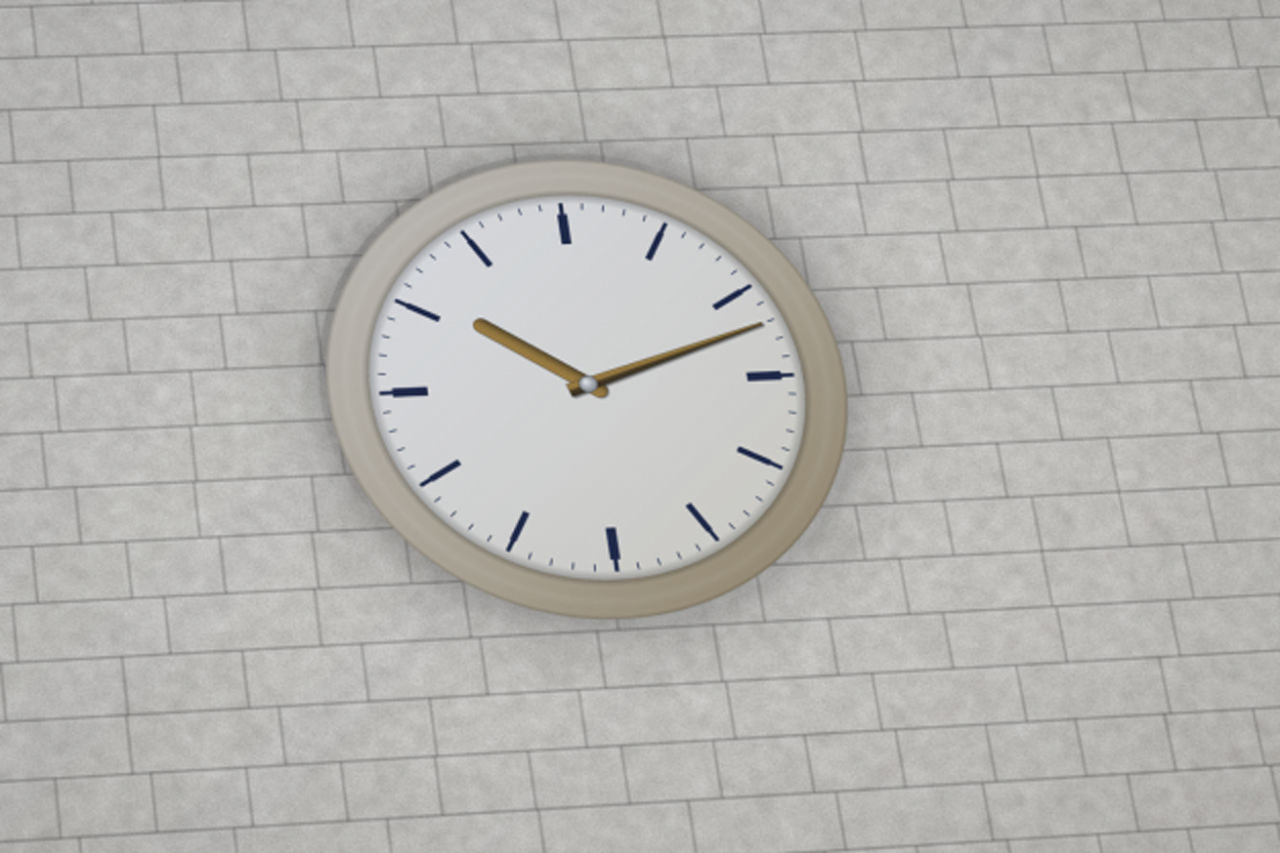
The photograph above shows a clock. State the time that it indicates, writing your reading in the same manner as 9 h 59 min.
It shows 10 h 12 min
